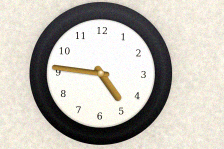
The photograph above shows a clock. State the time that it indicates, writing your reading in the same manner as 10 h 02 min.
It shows 4 h 46 min
